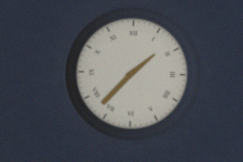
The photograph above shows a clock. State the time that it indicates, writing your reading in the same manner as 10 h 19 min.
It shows 1 h 37 min
